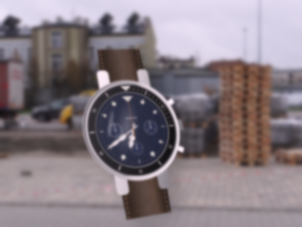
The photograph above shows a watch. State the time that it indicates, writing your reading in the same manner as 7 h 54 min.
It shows 6 h 40 min
